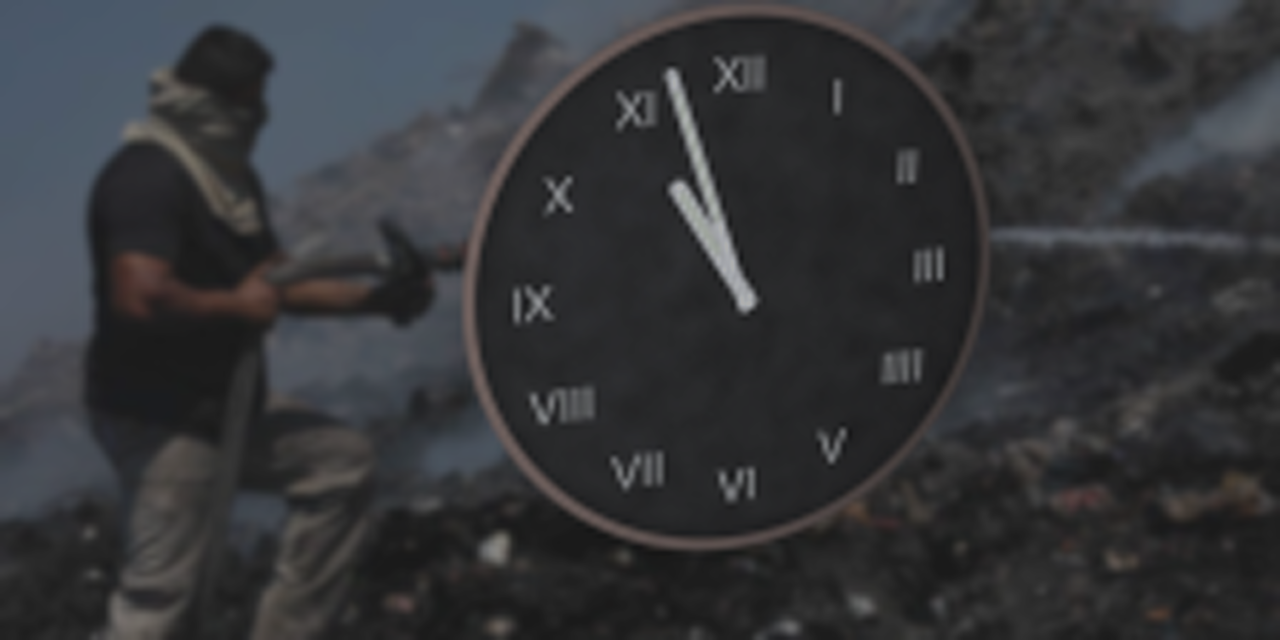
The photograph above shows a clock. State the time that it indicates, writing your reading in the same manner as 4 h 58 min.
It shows 10 h 57 min
